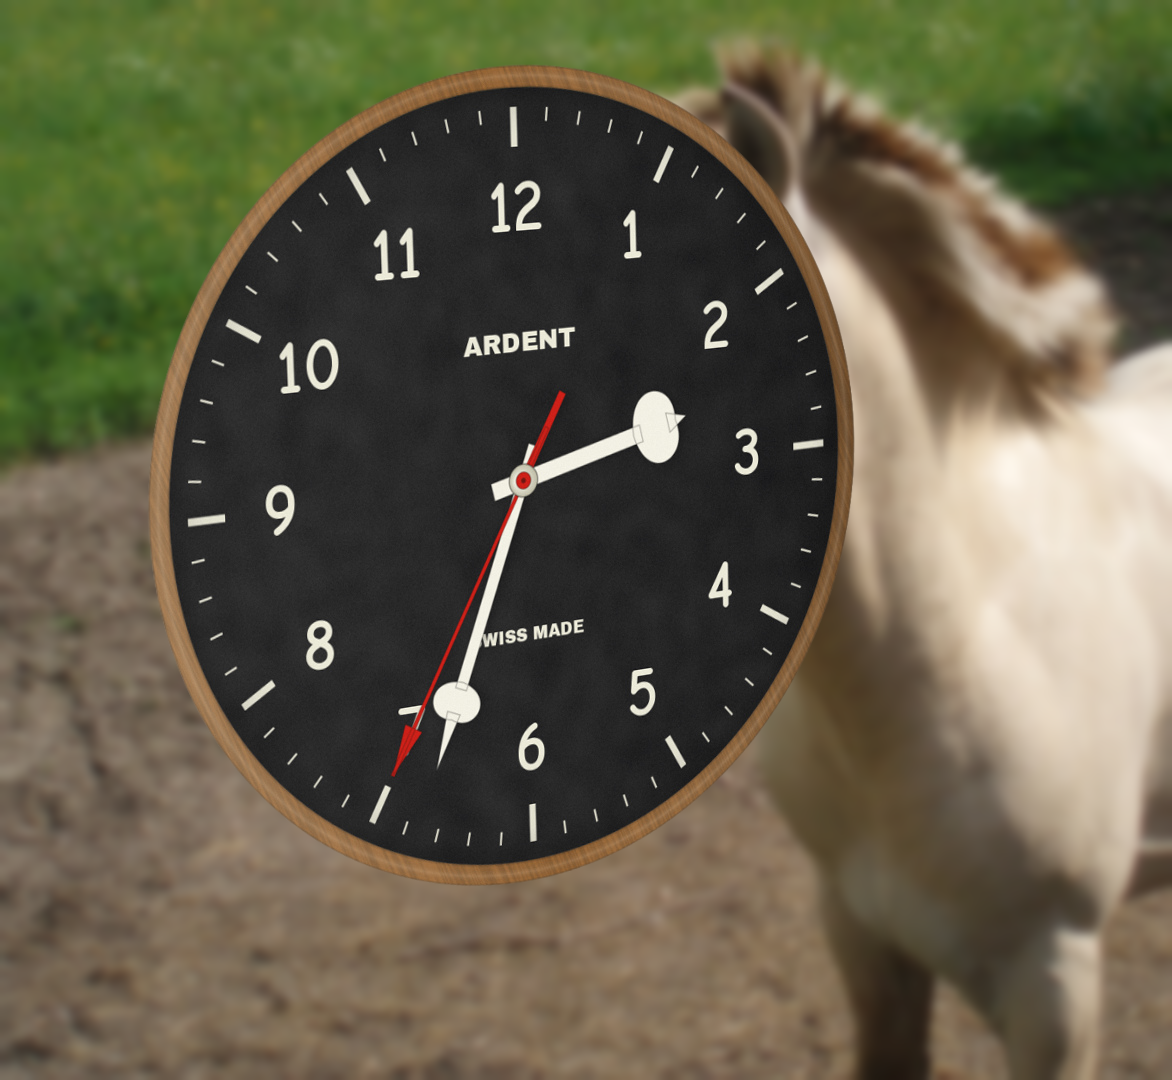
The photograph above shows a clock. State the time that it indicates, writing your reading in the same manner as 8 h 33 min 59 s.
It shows 2 h 33 min 35 s
